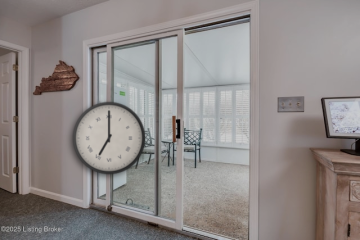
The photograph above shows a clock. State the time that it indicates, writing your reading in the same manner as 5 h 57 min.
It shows 7 h 00 min
